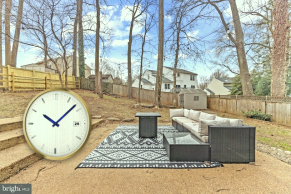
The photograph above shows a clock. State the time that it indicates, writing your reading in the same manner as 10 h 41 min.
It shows 10 h 08 min
